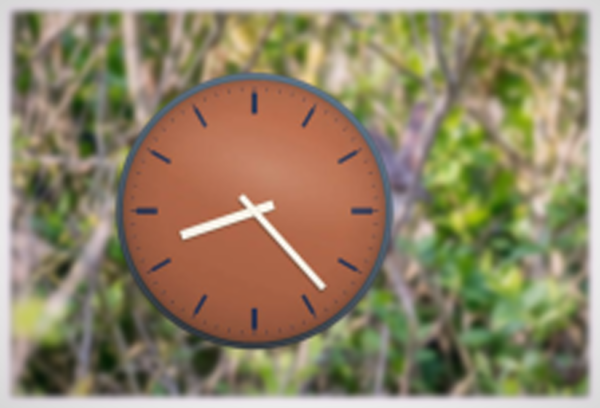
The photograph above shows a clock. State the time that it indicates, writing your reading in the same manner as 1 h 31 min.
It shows 8 h 23 min
